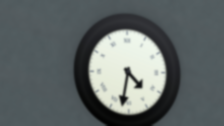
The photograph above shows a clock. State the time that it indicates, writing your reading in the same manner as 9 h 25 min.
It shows 4 h 32 min
